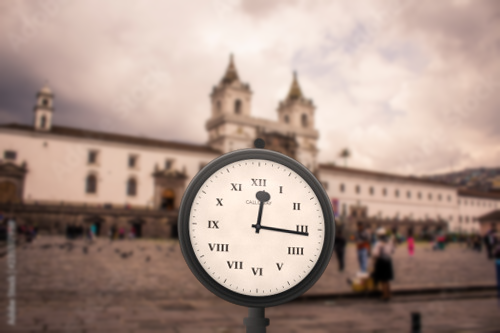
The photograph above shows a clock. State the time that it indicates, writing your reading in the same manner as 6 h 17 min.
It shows 12 h 16 min
